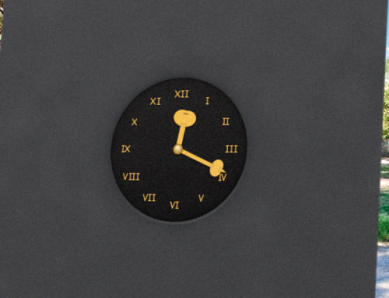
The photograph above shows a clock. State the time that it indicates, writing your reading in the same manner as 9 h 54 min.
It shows 12 h 19 min
